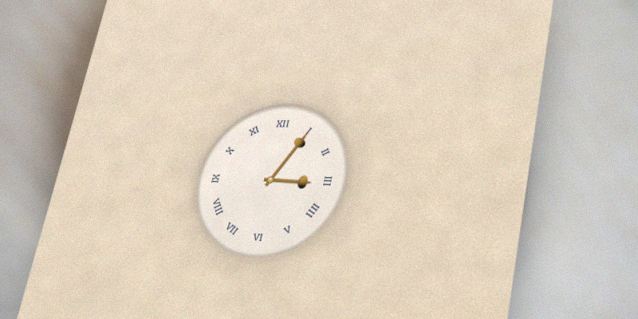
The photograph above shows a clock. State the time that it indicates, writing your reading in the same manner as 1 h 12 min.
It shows 3 h 05 min
